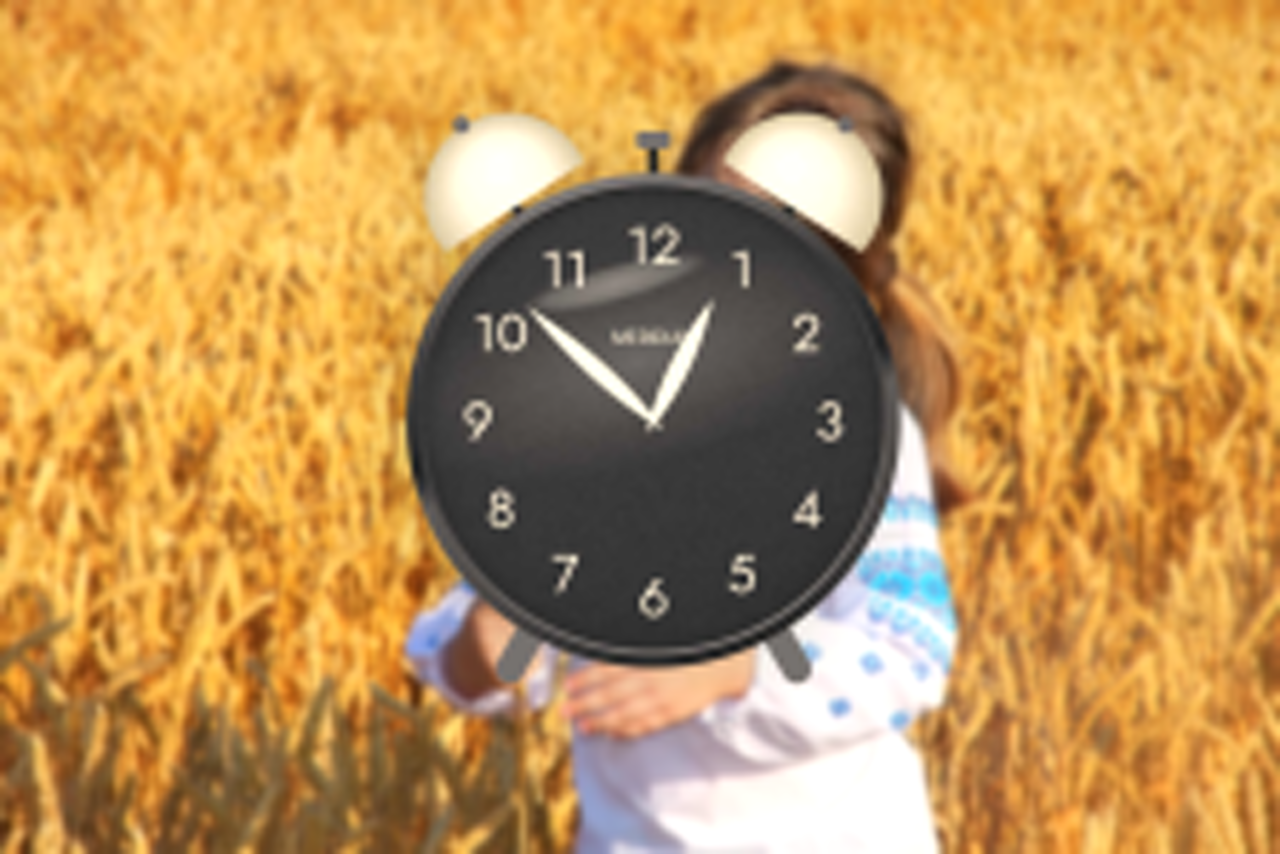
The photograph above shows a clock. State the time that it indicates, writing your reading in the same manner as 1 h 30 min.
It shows 12 h 52 min
